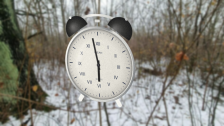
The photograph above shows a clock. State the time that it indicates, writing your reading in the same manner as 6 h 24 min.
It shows 5 h 58 min
